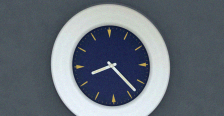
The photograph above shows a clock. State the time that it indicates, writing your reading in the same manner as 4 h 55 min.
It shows 8 h 23 min
